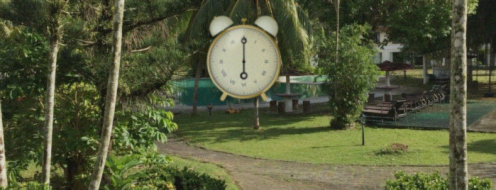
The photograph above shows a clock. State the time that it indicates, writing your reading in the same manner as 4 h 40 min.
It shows 6 h 00 min
